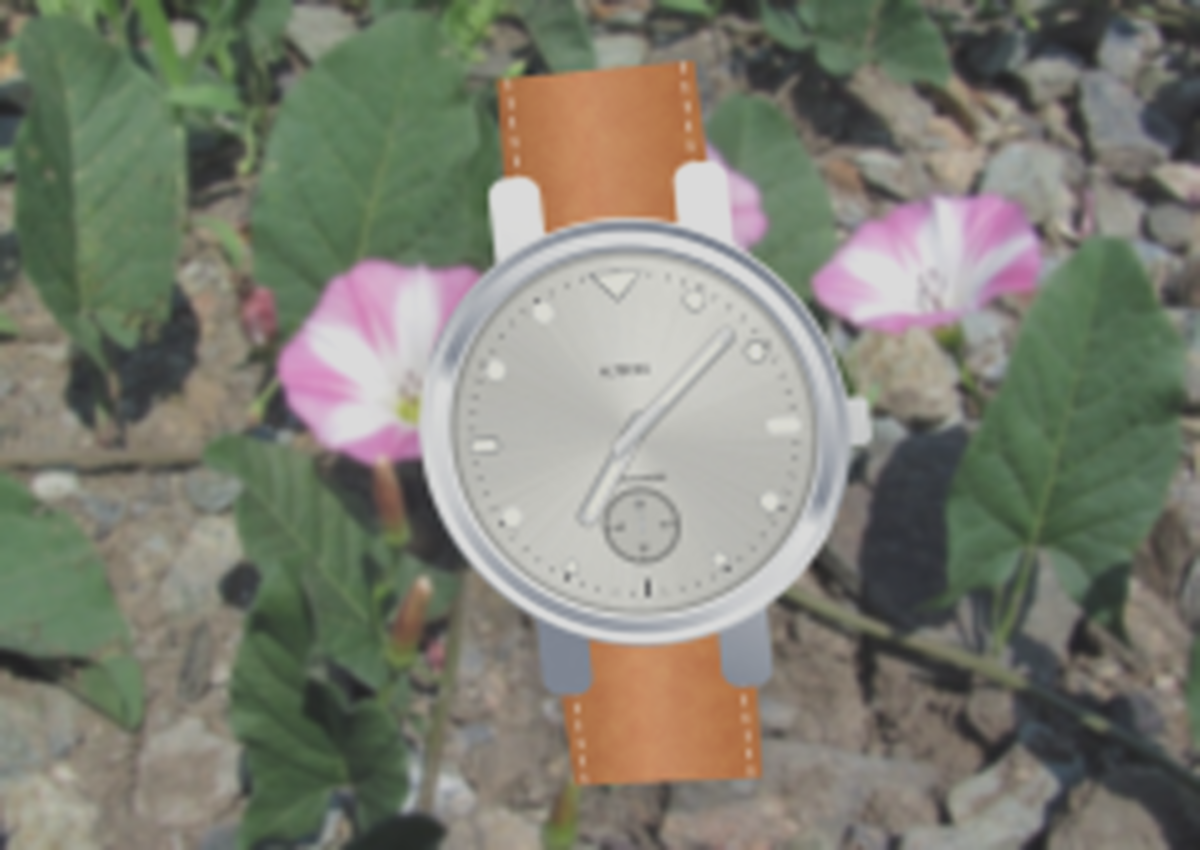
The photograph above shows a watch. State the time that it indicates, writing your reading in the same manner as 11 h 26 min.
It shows 7 h 08 min
